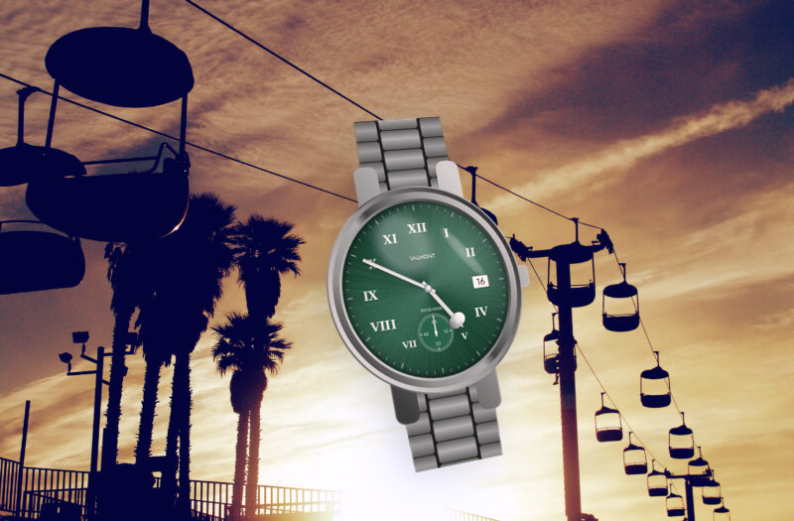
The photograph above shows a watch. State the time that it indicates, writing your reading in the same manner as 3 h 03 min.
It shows 4 h 50 min
